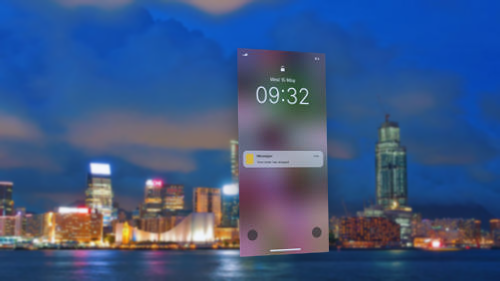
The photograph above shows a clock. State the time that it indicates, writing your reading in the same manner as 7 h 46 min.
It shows 9 h 32 min
